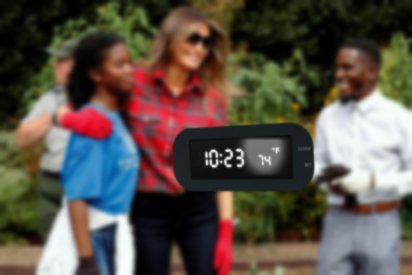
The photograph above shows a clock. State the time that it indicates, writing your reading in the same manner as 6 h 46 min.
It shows 10 h 23 min
